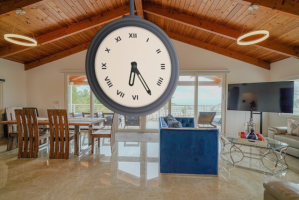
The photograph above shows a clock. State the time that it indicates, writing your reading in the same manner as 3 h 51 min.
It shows 6 h 25 min
